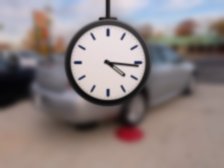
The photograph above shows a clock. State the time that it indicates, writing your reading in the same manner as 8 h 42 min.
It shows 4 h 16 min
